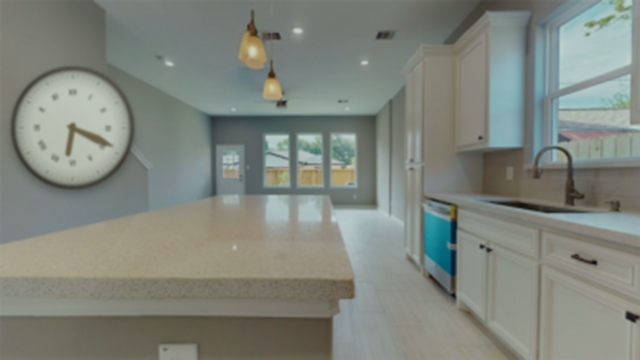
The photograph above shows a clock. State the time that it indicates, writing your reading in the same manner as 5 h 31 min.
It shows 6 h 19 min
